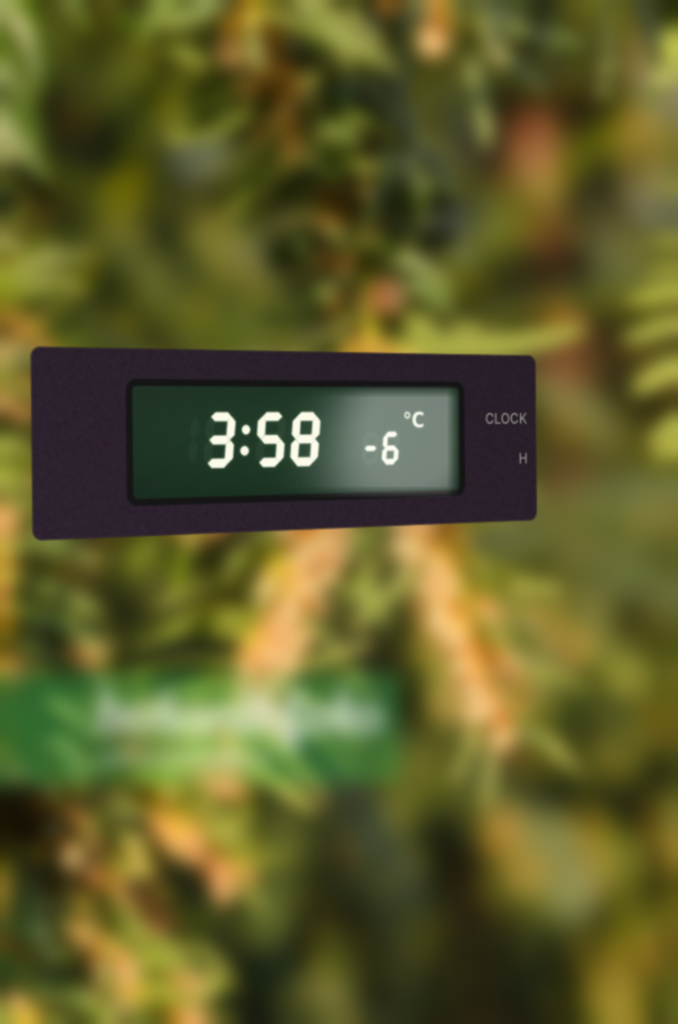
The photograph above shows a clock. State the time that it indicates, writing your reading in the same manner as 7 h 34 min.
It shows 3 h 58 min
